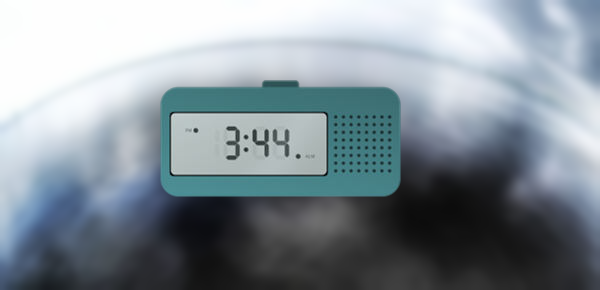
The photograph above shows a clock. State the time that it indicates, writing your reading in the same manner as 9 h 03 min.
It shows 3 h 44 min
